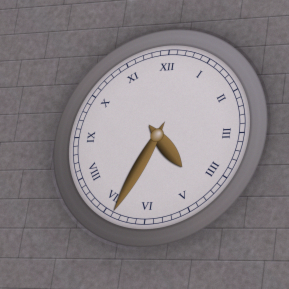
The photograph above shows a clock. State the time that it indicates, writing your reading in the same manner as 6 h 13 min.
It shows 4 h 34 min
